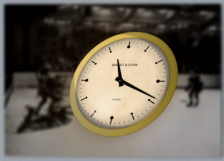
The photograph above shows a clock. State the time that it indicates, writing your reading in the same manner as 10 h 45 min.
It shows 11 h 19 min
